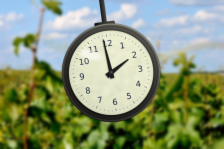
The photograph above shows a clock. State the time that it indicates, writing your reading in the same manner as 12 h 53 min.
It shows 1 h 59 min
